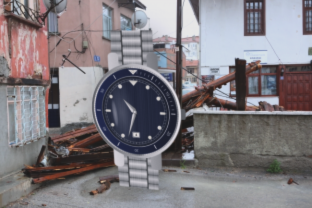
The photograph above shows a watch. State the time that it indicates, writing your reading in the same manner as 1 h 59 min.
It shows 10 h 33 min
